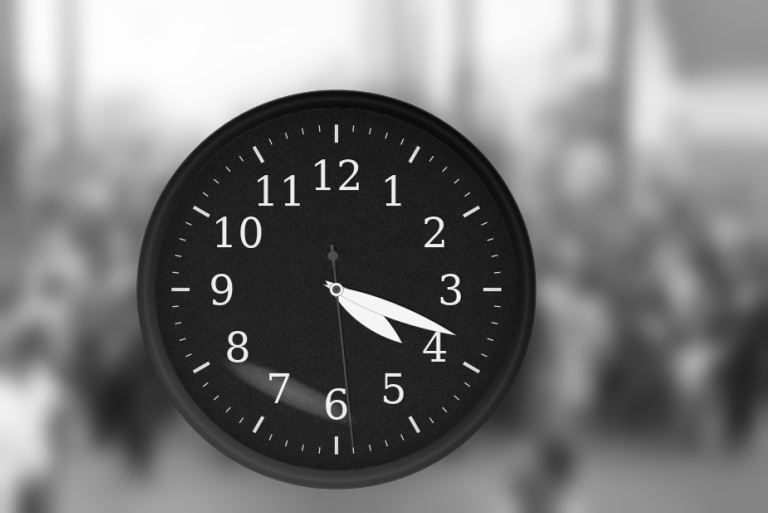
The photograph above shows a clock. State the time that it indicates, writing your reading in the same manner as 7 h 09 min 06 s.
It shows 4 h 18 min 29 s
